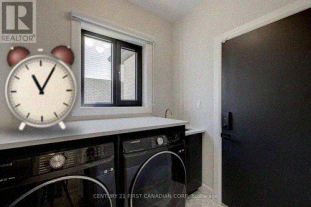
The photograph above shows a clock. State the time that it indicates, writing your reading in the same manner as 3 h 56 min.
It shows 11 h 05 min
